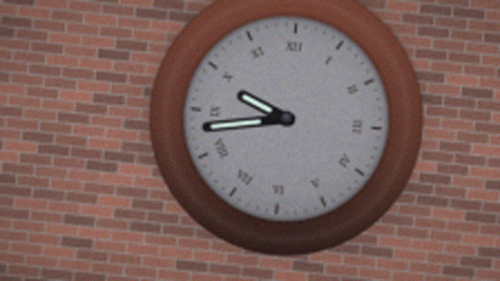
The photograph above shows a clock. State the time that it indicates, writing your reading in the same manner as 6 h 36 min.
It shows 9 h 43 min
